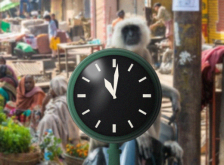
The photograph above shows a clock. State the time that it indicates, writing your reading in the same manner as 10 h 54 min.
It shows 11 h 01 min
